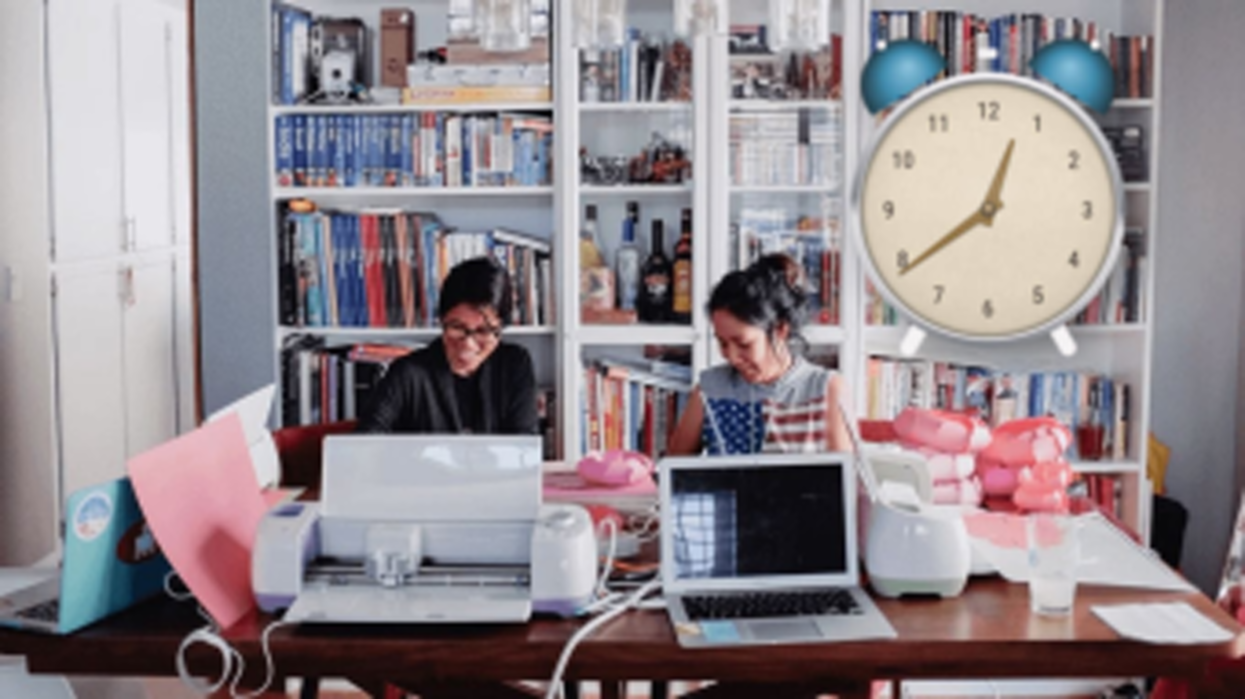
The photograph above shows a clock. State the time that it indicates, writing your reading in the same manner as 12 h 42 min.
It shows 12 h 39 min
